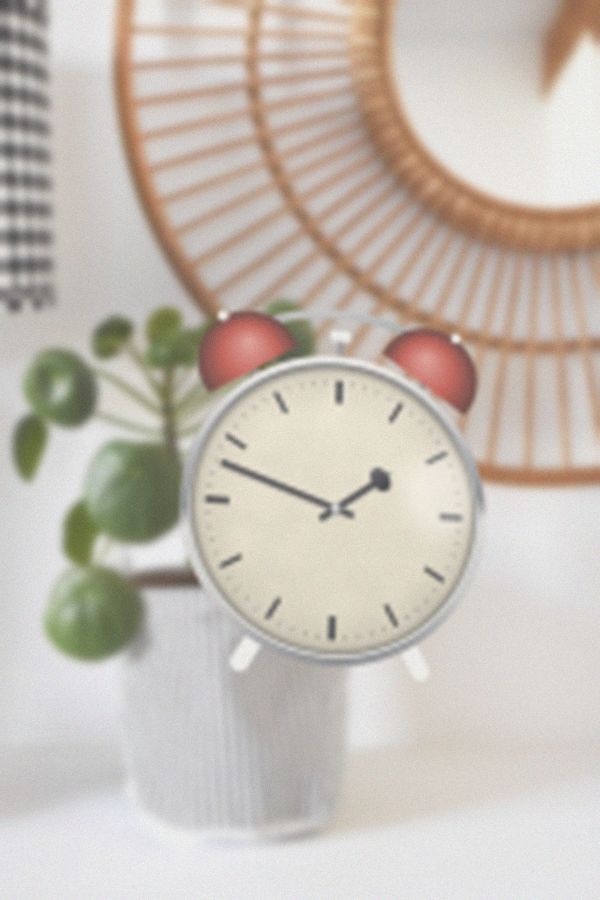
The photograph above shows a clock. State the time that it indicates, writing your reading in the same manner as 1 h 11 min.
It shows 1 h 48 min
